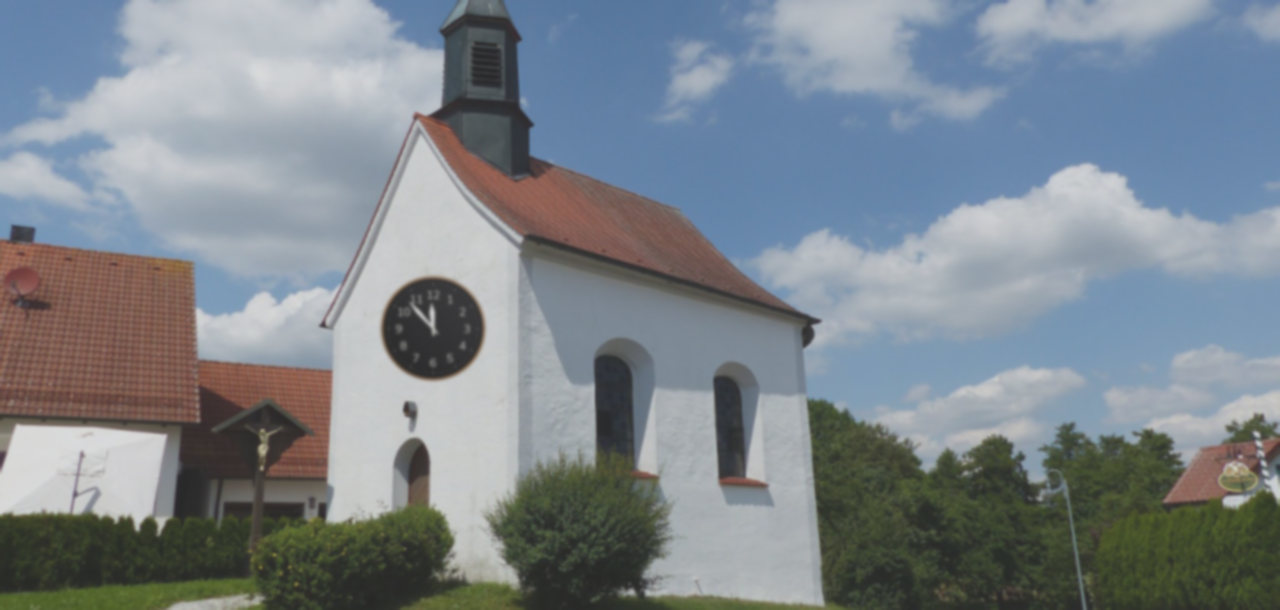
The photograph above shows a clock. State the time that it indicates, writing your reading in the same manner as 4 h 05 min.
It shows 11 h 53 min
